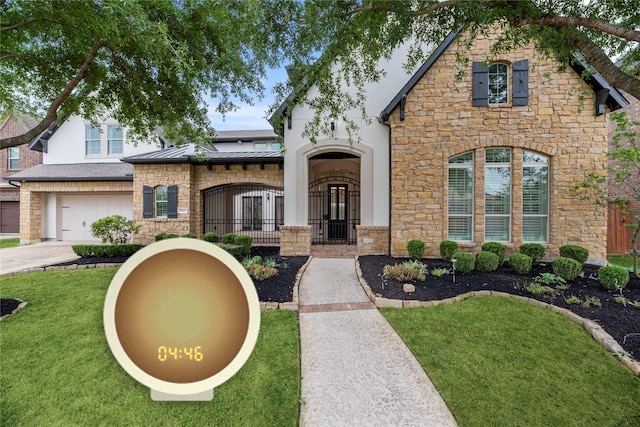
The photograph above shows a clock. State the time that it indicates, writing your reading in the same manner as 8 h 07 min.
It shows 4 h 46 min
